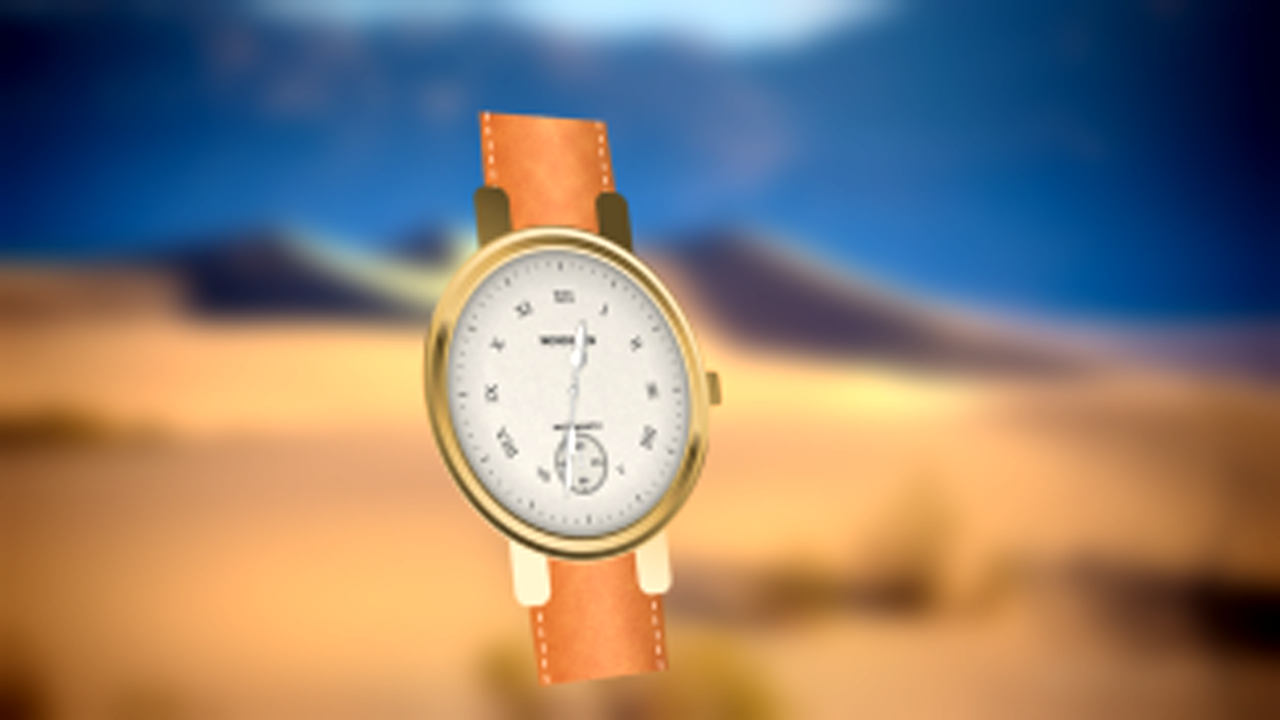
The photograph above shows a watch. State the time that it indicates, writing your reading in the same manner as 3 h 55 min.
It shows 12 h 32 min
